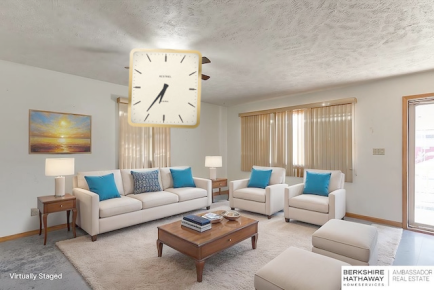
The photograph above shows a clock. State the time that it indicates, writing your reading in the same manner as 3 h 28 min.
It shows 6 h 36 min
